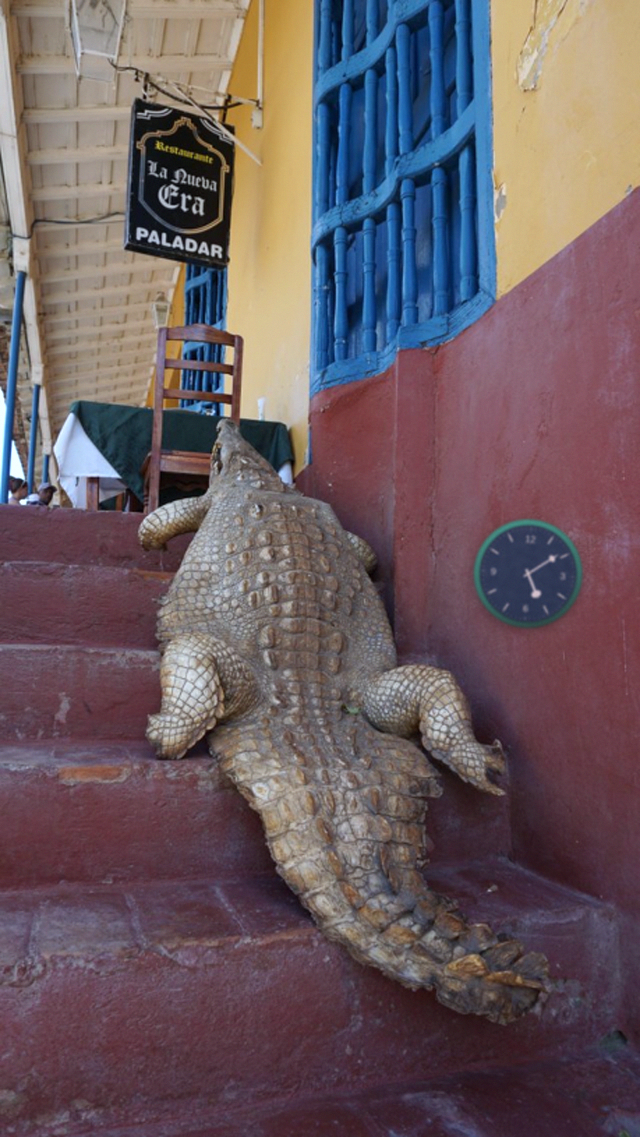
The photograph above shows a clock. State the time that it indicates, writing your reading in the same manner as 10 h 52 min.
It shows 5 h 09 min
